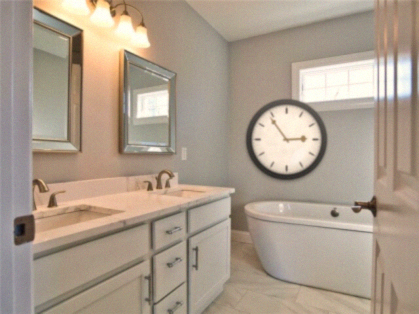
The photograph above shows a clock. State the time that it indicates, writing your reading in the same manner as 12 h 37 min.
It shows 2 h 54 min
